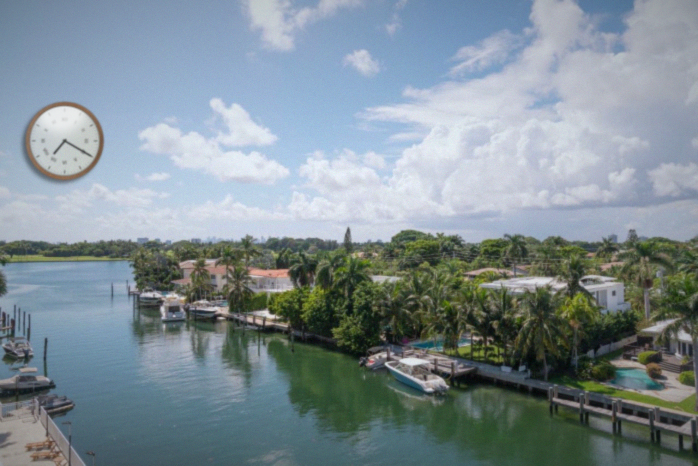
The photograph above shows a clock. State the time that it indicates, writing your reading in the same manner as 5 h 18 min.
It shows 7 h 20 min
